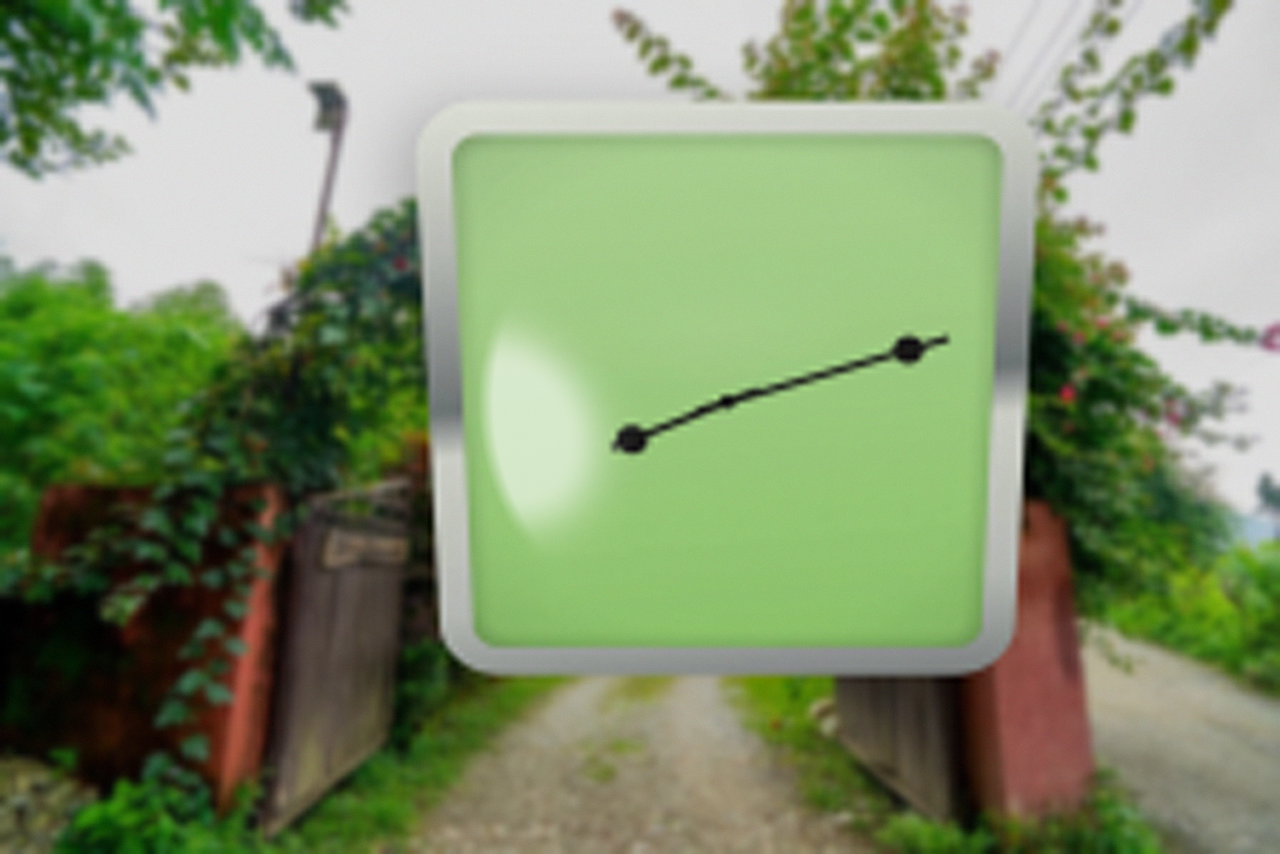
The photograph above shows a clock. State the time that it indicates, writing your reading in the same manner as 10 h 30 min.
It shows 8 h 12 min
